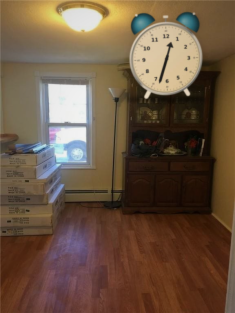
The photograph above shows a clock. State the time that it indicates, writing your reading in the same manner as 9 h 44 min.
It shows 12 h 33 min
